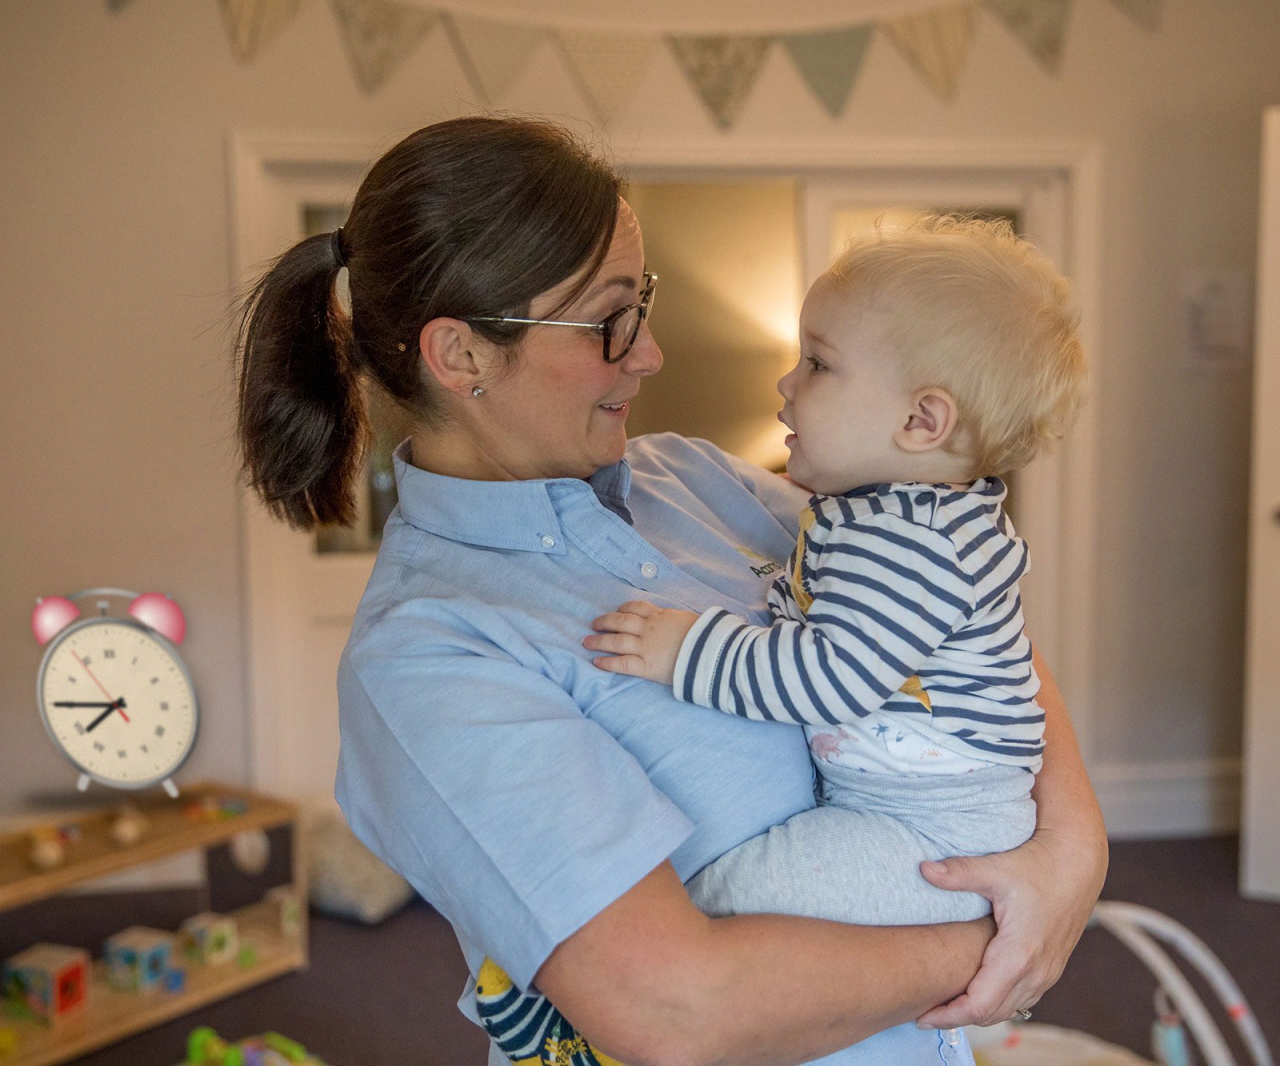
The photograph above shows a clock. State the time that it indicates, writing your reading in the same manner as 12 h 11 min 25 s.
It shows 7 h 44 min 54 s
